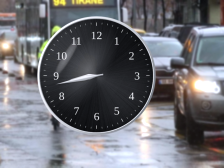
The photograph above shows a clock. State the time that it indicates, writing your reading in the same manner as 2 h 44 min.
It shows 8 h 43 min
